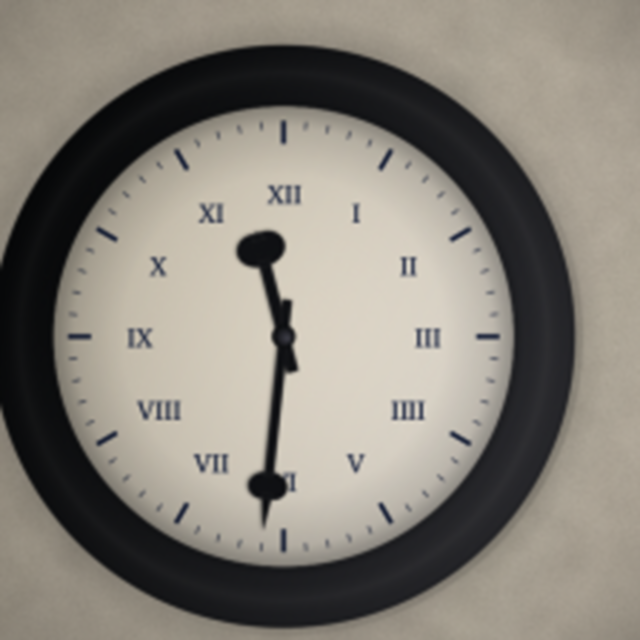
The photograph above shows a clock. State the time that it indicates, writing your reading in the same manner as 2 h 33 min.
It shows 11 h 31 min
